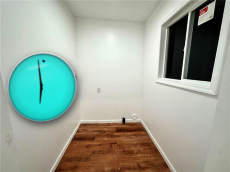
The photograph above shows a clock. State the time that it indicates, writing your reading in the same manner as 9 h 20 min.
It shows 5 h 58 min
